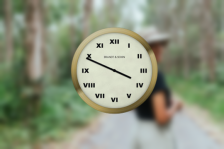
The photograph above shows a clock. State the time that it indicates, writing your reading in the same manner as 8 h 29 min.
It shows 3 h 49 min
